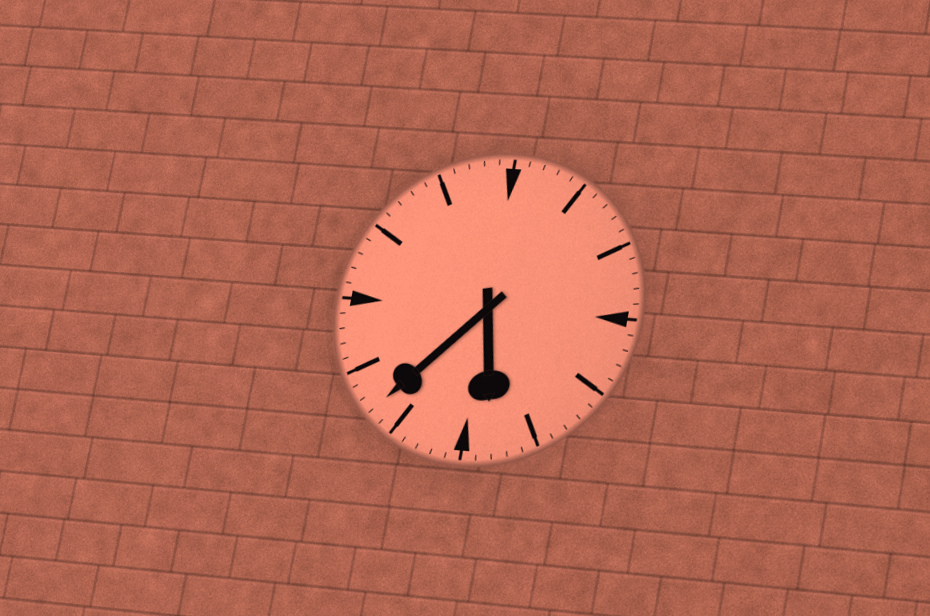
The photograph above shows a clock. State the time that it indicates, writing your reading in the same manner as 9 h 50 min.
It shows 5 h 37 min
